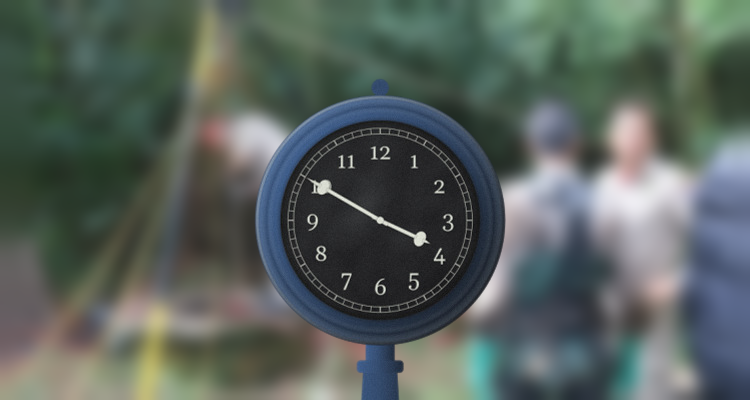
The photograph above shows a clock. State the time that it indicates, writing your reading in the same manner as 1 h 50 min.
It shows 3 h 50 min
